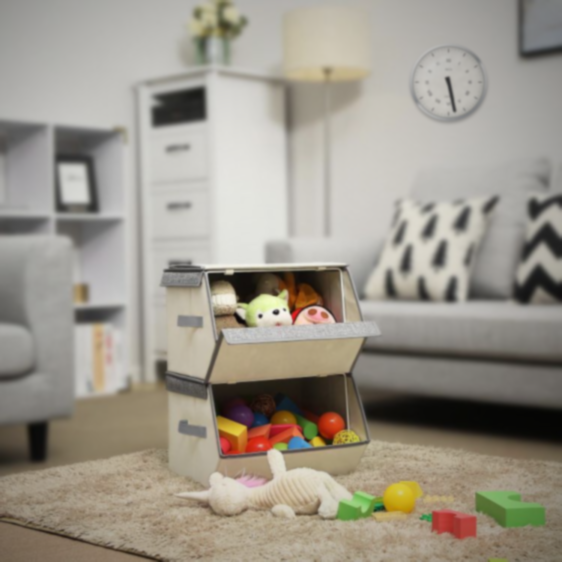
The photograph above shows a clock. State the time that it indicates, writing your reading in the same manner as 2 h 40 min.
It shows 5 h 28 min
